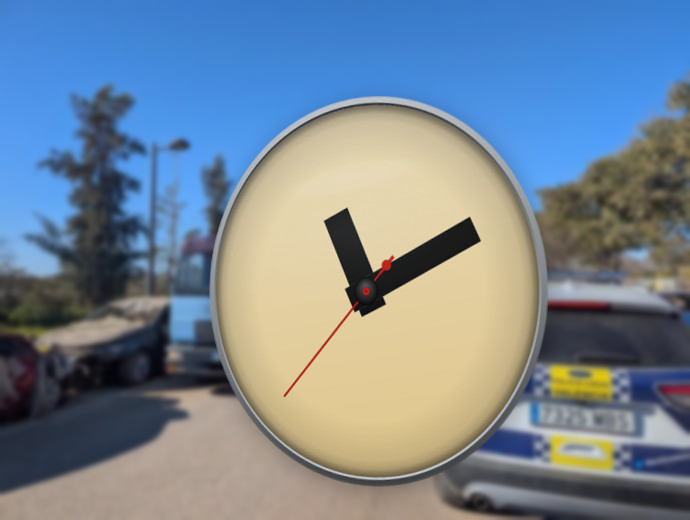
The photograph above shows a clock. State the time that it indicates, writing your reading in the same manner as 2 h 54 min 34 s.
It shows 11 h 10 min 37 s
